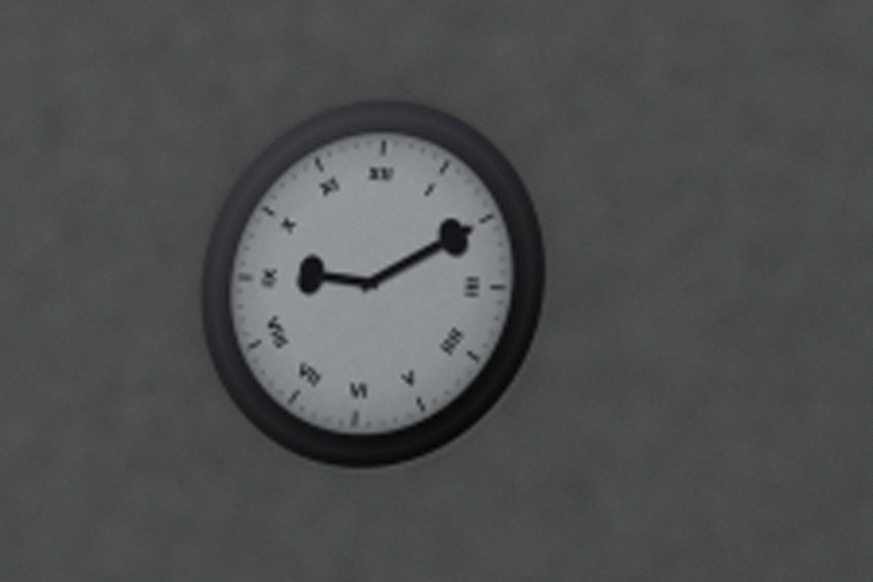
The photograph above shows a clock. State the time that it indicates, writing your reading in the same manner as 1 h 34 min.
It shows 9 h 10 min
